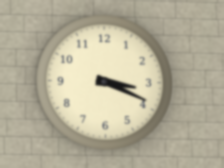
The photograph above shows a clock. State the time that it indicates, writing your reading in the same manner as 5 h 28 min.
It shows 3 h 19 min
